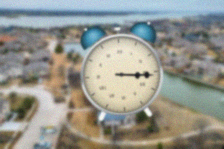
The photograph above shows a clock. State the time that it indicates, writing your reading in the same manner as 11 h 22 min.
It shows 3 h 16 min
